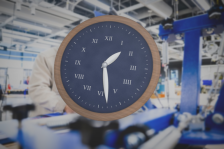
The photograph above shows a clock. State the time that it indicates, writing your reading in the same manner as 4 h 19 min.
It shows 1 h 28 min
